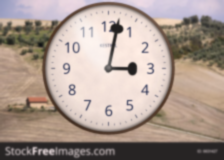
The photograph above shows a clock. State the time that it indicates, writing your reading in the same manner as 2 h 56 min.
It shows 3 h 02 min
